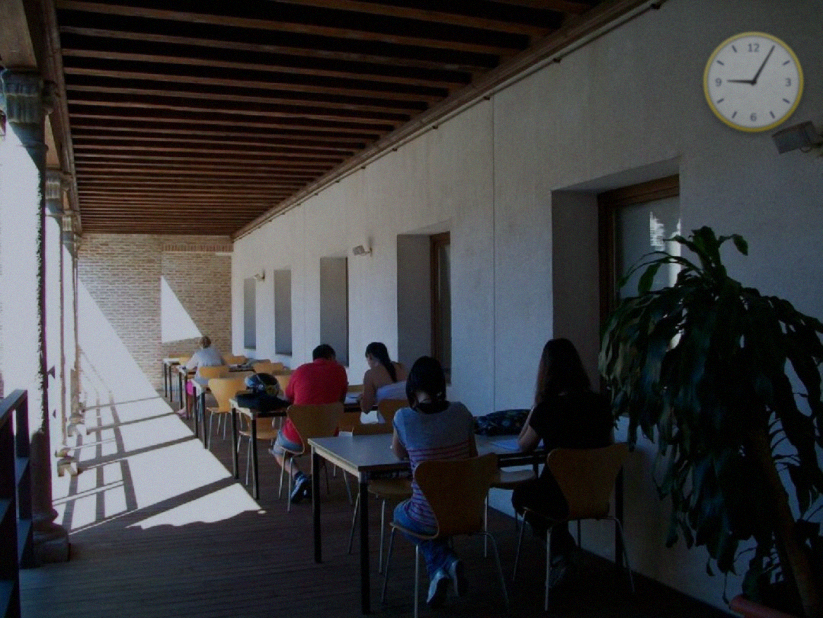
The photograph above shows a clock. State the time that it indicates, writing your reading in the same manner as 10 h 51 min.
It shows 9 h 05 min
